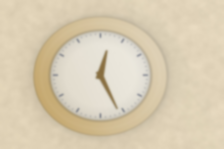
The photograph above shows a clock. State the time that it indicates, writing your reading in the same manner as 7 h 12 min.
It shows 12 h 26 min
